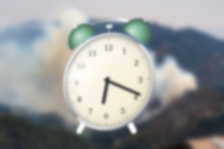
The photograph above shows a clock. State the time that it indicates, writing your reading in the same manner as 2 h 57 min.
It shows 6 h 19 min
